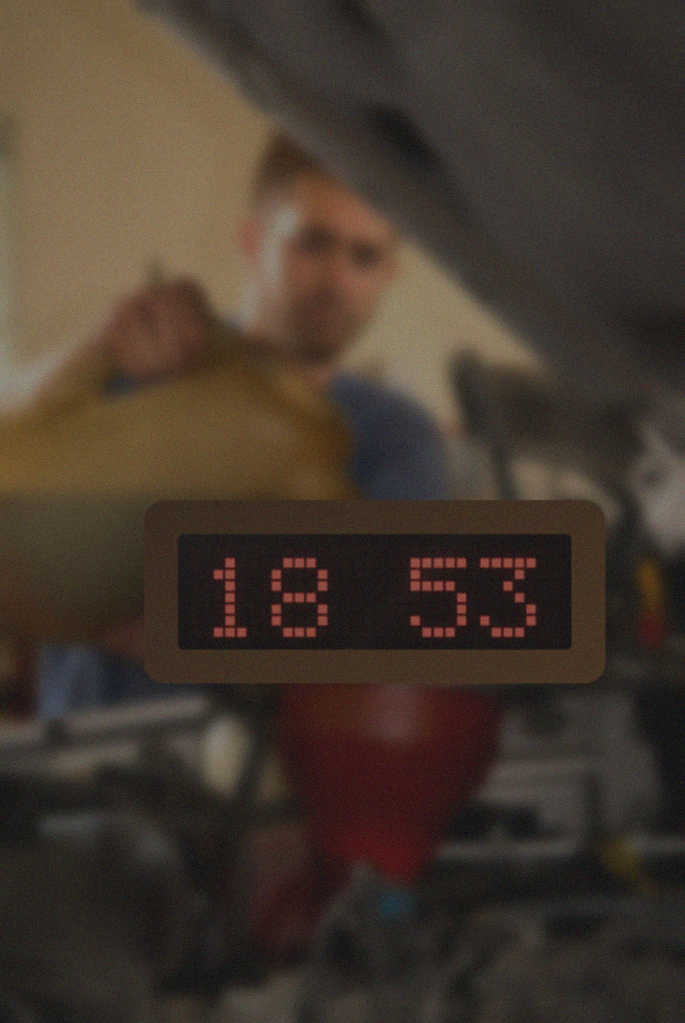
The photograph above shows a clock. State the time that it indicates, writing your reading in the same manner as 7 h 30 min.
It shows 18 h 53 min
